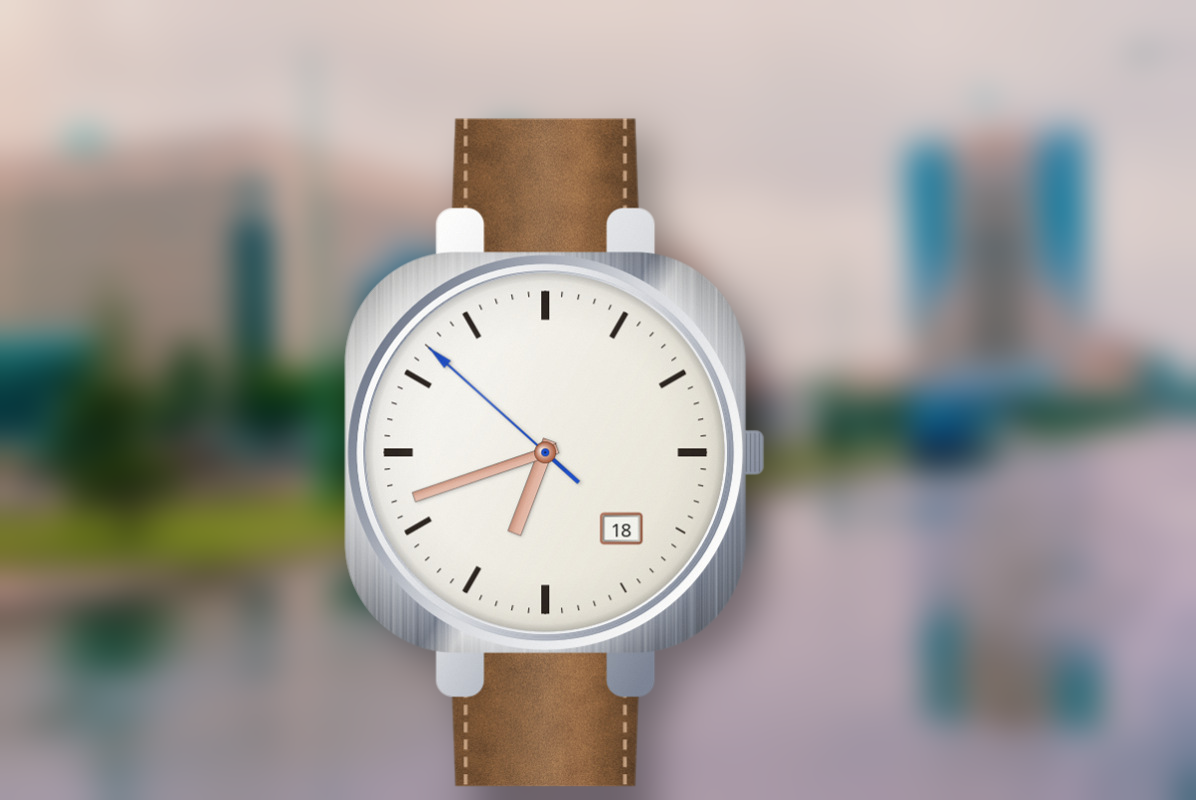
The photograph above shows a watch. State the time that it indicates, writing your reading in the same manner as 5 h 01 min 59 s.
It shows 6 h 41 min 52 s
